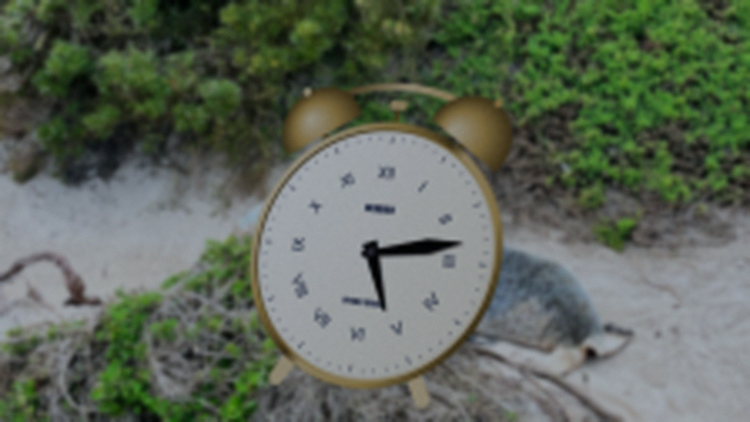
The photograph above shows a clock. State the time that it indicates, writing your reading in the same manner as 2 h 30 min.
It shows 5 h 13 min
